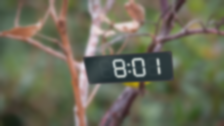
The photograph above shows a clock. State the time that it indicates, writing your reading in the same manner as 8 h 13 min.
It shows 8 h 01 min
